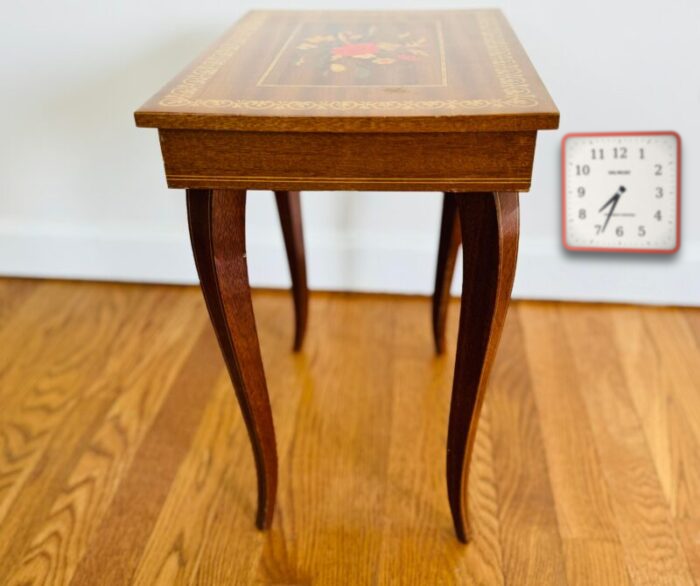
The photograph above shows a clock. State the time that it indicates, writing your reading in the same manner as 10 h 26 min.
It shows 7 h 34 min
